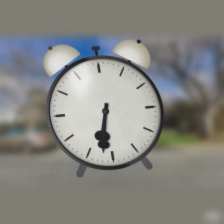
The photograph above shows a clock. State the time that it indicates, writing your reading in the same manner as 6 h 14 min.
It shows 6 h 32 min
